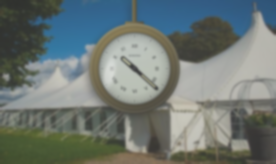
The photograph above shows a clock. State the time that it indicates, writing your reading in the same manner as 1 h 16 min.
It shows 10 h 22 min
